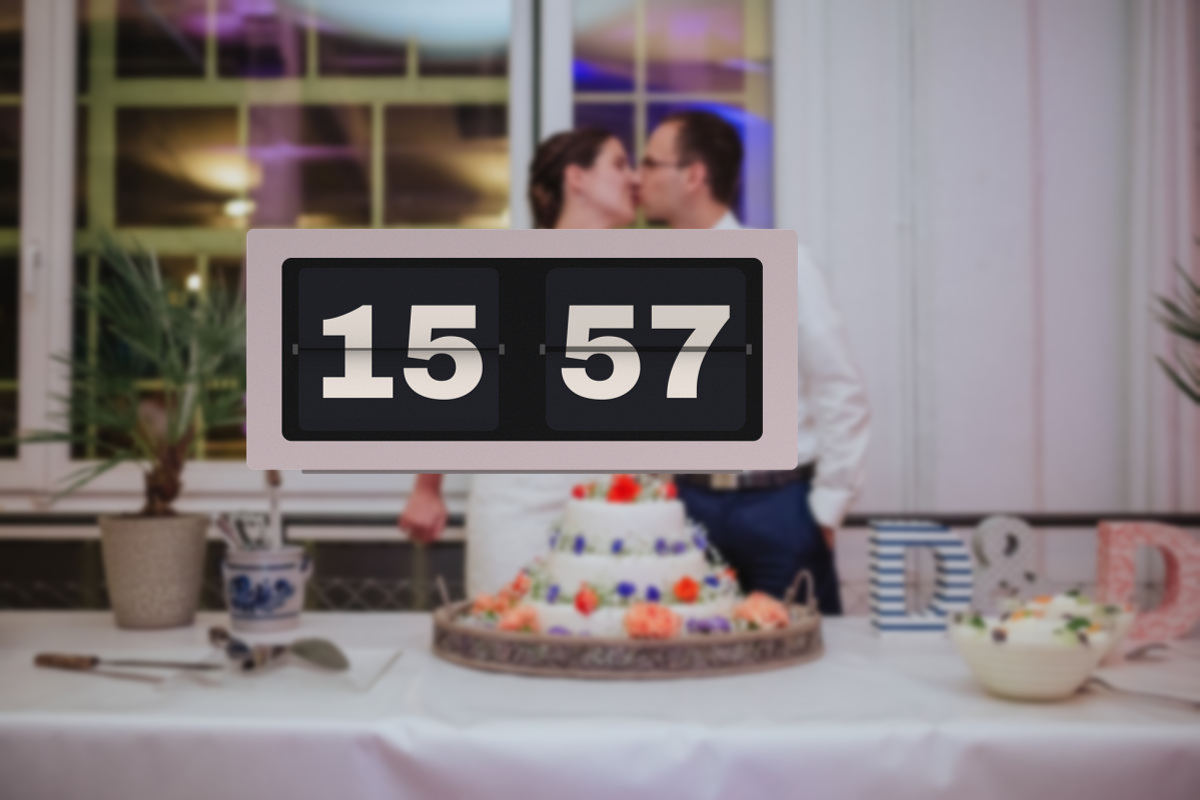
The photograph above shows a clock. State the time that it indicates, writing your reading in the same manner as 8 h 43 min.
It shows 15 h 57 min
